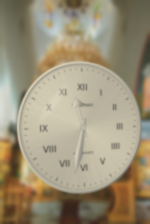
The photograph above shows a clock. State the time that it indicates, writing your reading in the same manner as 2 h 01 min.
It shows 11 h 32 min
